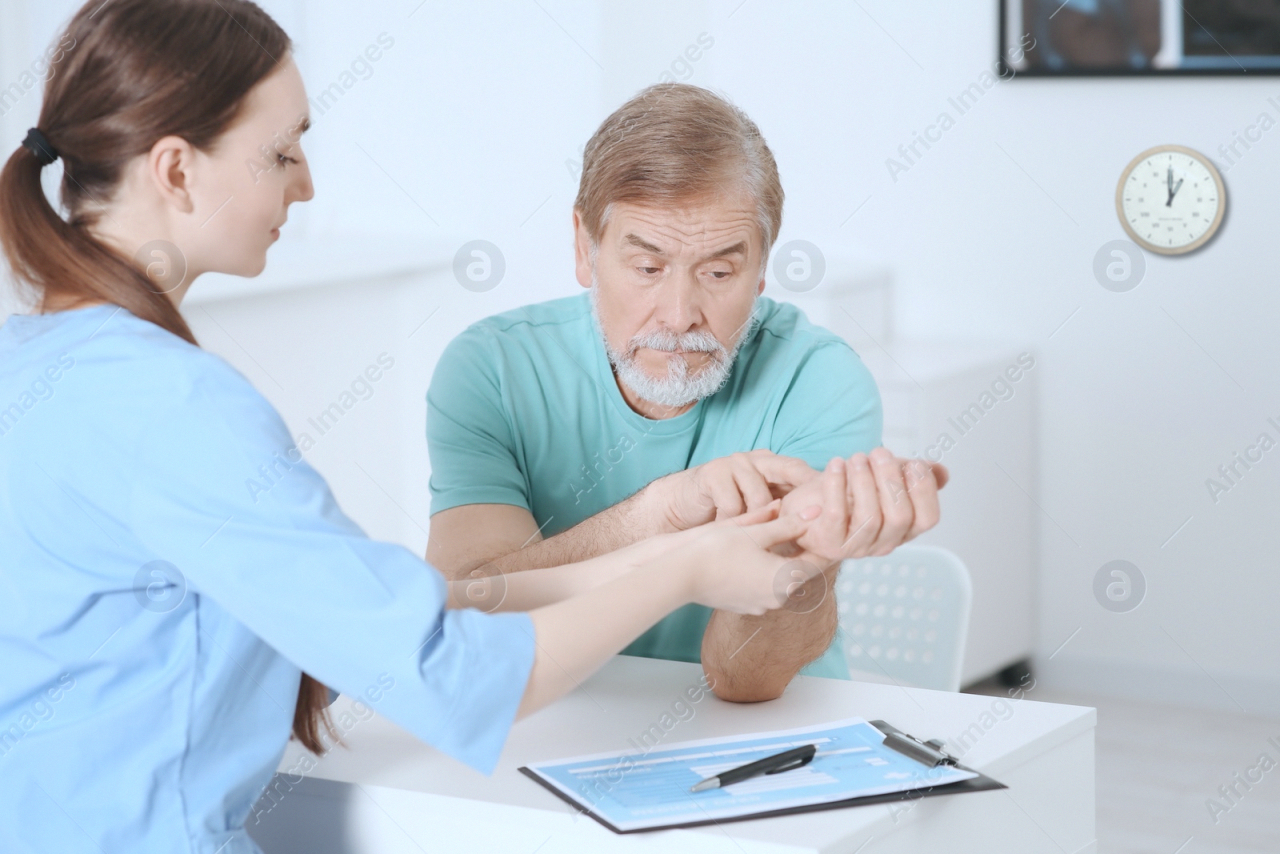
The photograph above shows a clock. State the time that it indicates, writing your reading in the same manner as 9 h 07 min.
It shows 1 h 00 min
